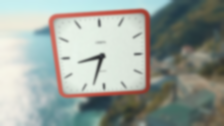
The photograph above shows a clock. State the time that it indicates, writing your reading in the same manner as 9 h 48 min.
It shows 8 h 33 min
